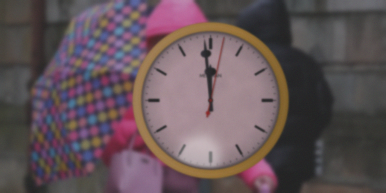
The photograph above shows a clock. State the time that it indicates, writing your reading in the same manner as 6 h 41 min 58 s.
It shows 11 h 59 min 02 s
